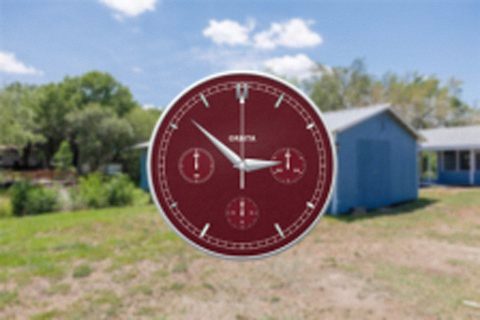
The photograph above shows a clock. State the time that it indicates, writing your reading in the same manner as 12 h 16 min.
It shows 2 h 52 min
